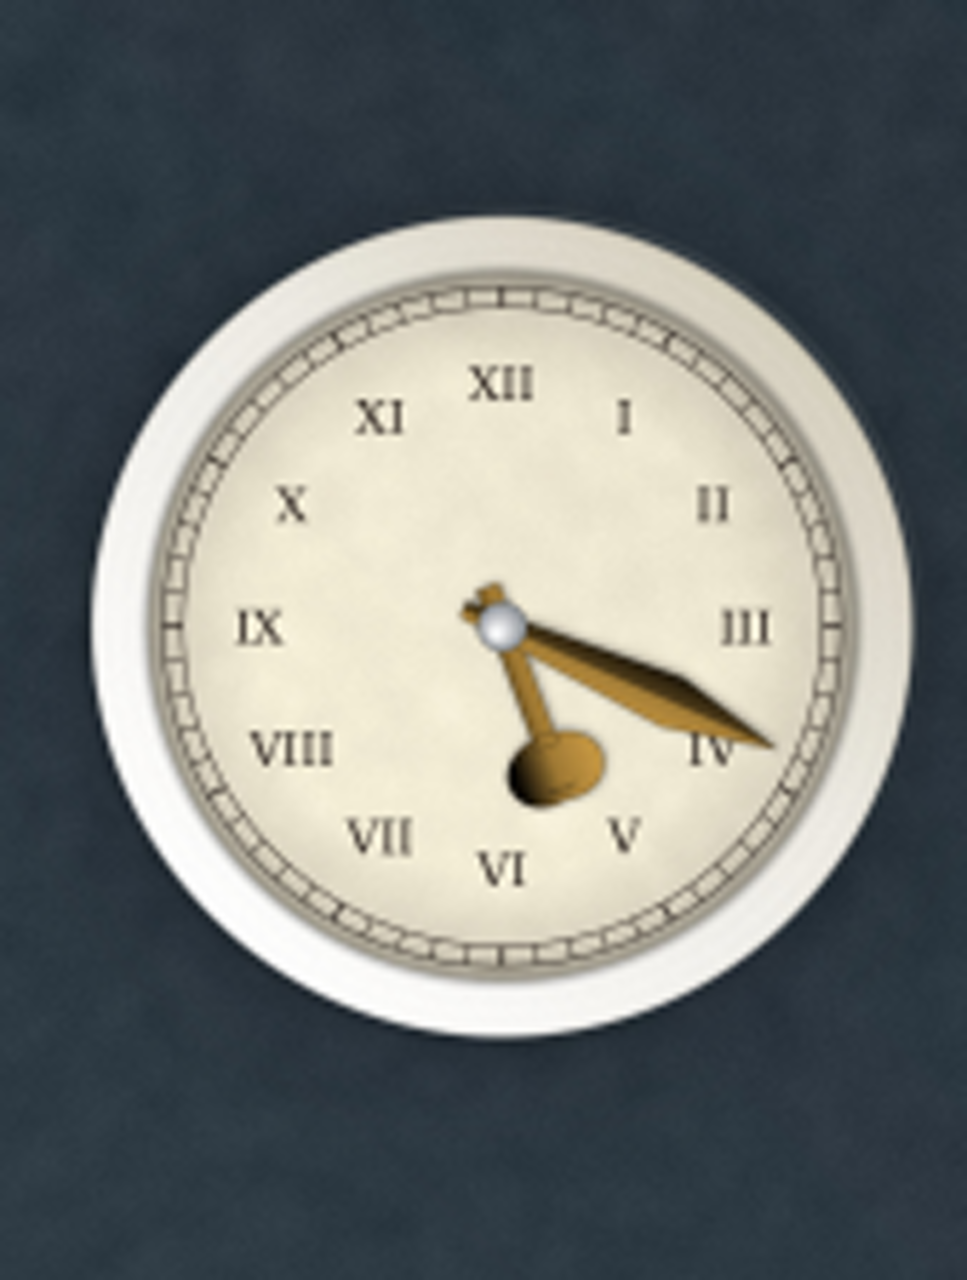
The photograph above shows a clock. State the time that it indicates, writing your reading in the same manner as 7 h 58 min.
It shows 5 h 19 min
